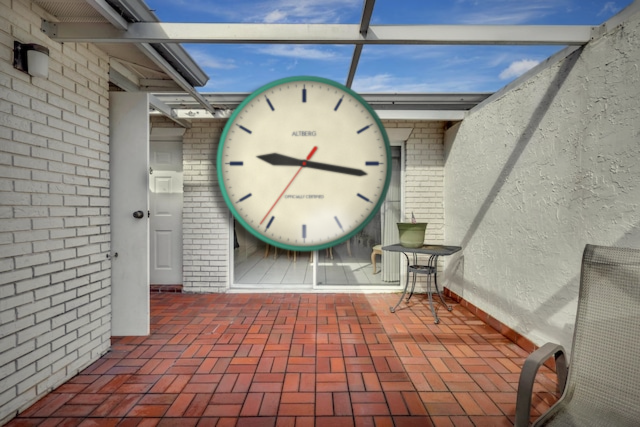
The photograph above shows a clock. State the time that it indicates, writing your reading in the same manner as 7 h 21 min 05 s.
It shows 9 h 16 min 36 s
